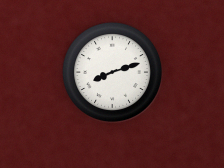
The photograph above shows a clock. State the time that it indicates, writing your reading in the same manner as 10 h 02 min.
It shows 8 h 12 min
